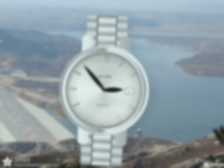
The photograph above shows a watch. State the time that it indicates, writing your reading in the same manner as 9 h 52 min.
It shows 2 h 53 min
